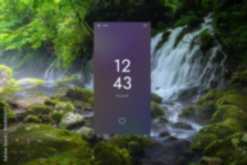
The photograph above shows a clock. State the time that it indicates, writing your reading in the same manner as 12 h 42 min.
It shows 12 h 43 min
